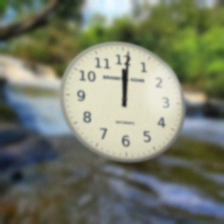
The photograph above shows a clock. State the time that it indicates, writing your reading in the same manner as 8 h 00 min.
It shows 12 h 01 min
